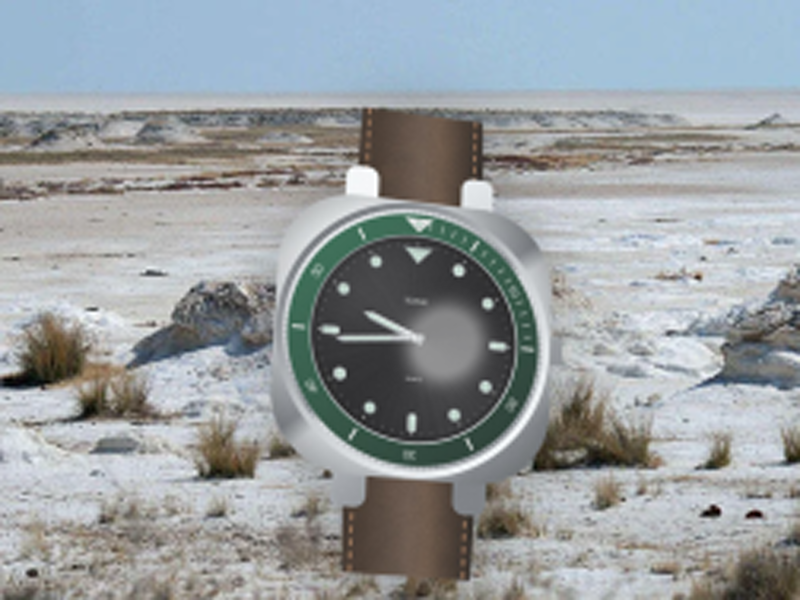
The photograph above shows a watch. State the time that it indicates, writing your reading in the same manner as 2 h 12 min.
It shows 9 h 44 min
